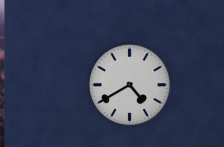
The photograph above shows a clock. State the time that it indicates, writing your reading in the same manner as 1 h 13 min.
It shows 4 h 40 min
